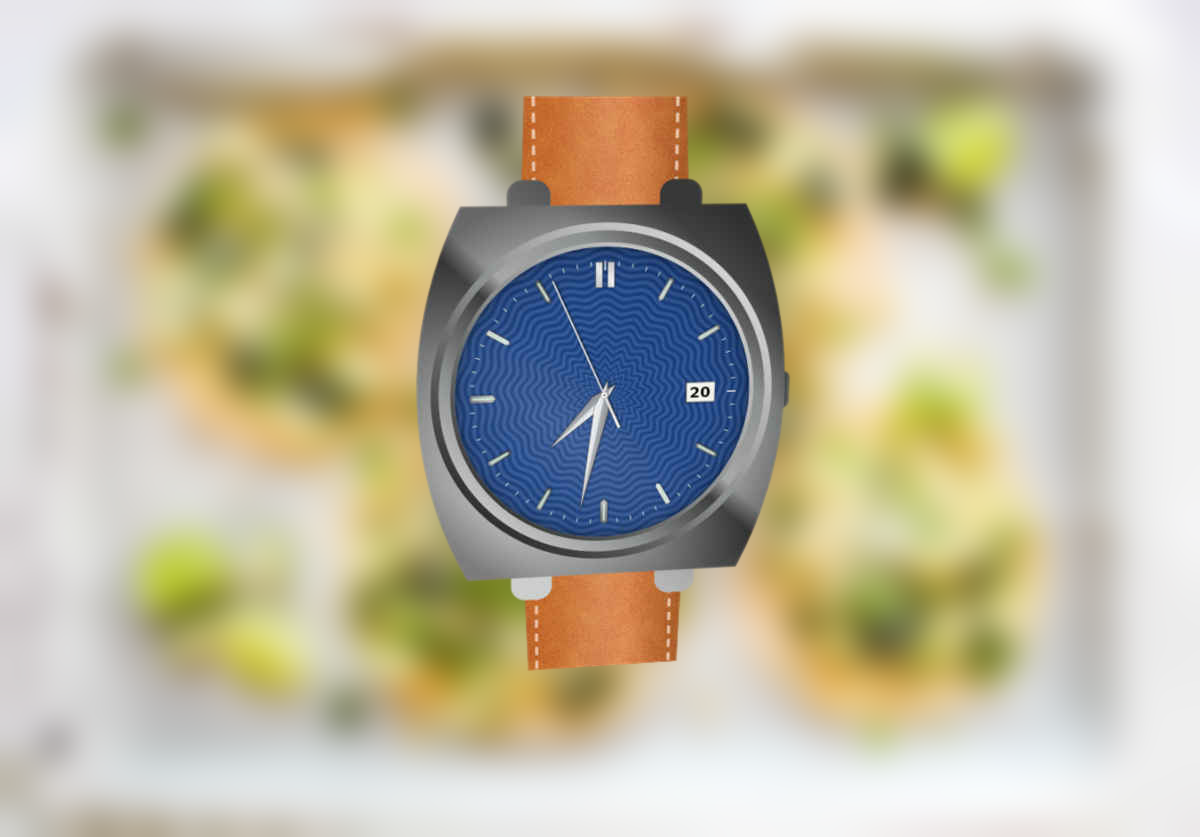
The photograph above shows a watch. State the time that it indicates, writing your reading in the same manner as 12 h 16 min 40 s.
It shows 7 h 31 min 56 s
